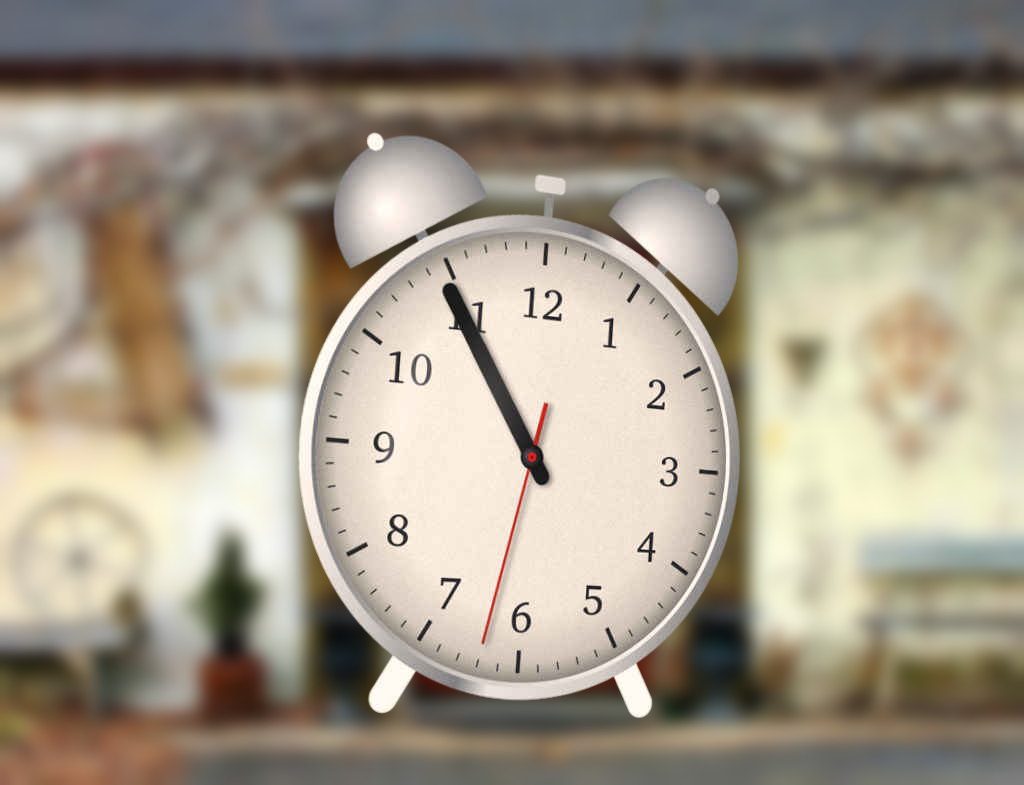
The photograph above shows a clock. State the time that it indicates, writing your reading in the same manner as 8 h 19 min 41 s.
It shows 10 h 54 min 32 s
